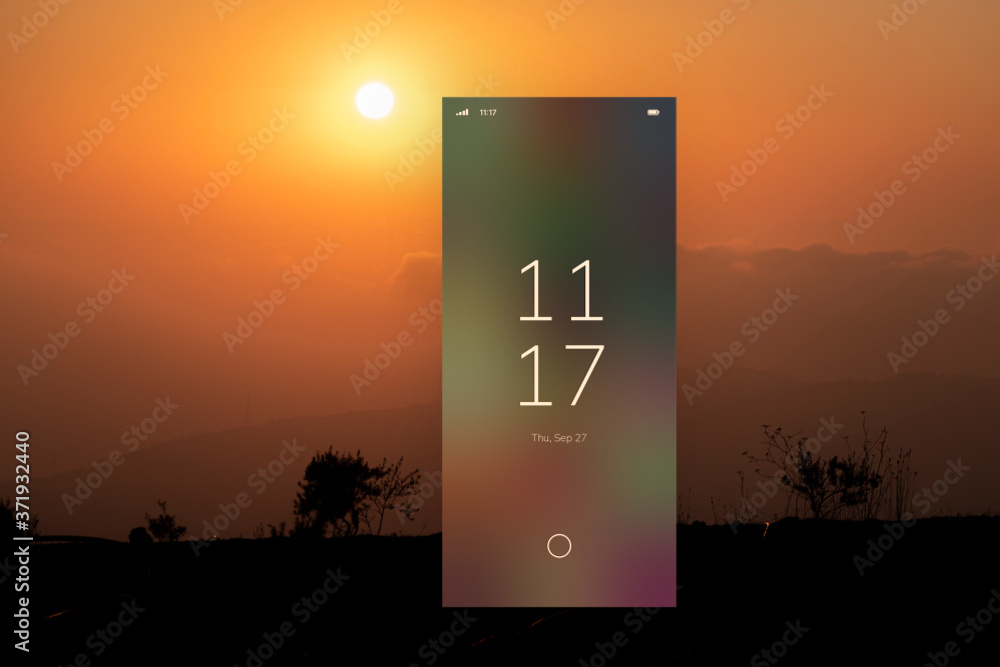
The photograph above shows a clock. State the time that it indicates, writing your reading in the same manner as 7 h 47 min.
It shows 11 h 17 min
